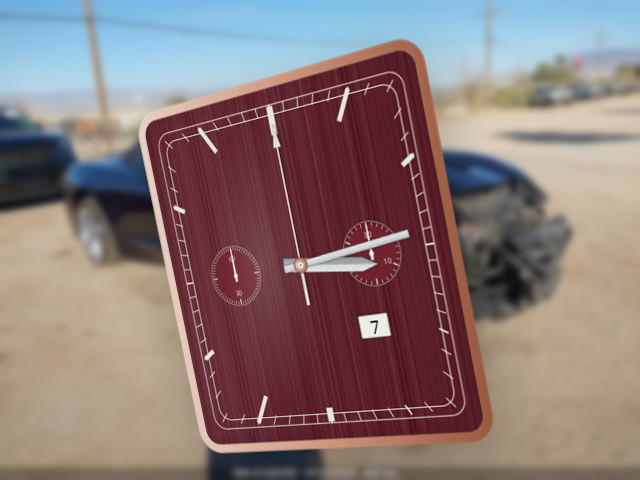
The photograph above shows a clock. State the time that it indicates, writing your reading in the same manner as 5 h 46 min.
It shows 3 h 14 min
